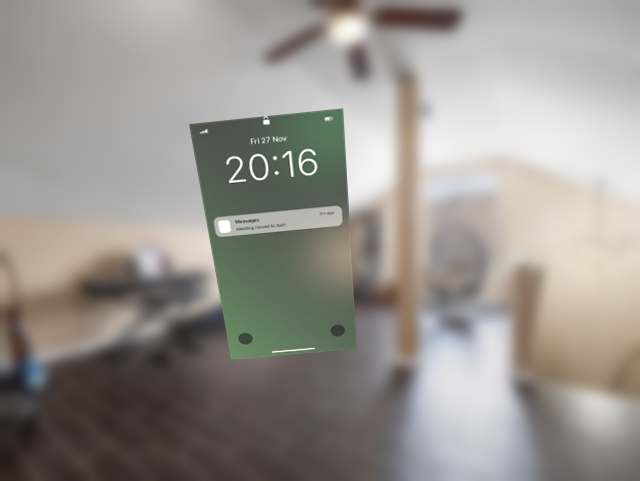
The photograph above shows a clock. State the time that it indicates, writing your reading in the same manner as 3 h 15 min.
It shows 20 h 16 min
